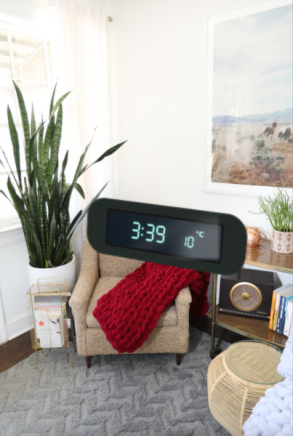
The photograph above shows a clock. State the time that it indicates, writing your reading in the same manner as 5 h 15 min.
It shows 3 h 39 min
